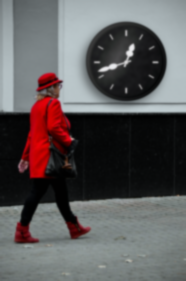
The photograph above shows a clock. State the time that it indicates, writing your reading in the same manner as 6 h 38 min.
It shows 12 h 42 min
